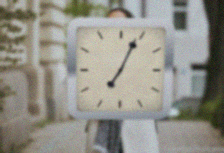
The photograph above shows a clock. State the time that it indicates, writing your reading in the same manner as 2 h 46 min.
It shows 7 h 04 min
